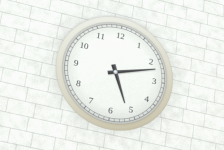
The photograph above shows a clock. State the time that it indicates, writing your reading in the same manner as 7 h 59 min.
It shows 5 h 12 min
